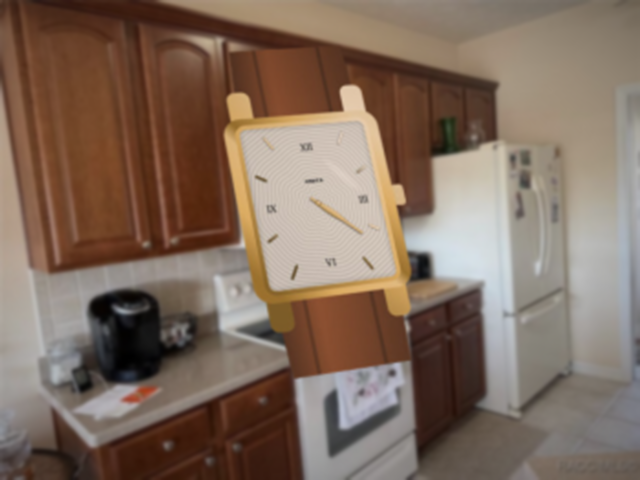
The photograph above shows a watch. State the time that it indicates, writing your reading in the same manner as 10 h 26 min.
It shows 4 h 22 min
